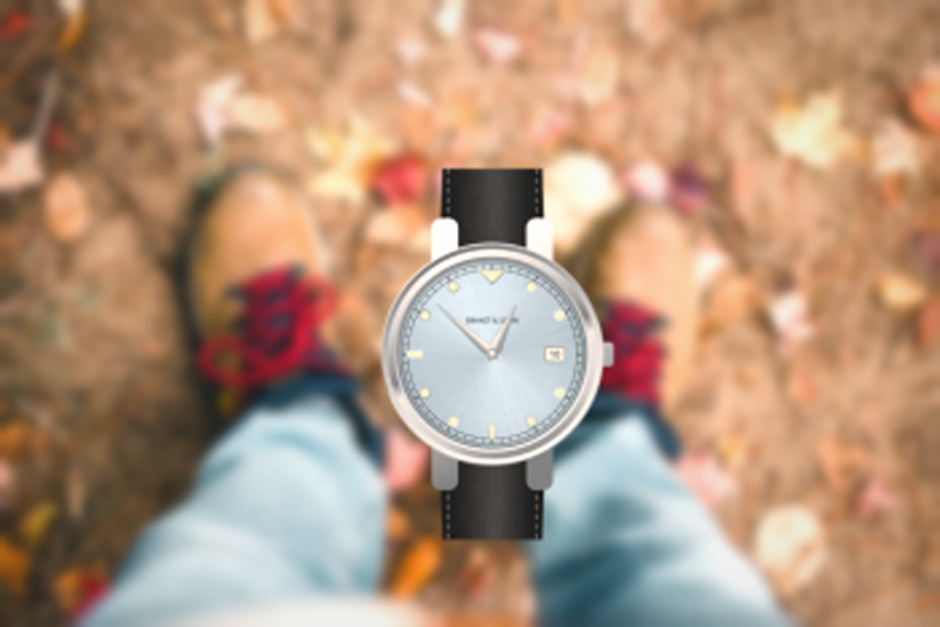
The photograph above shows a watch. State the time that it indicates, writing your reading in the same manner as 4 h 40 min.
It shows 12 h 52 min
